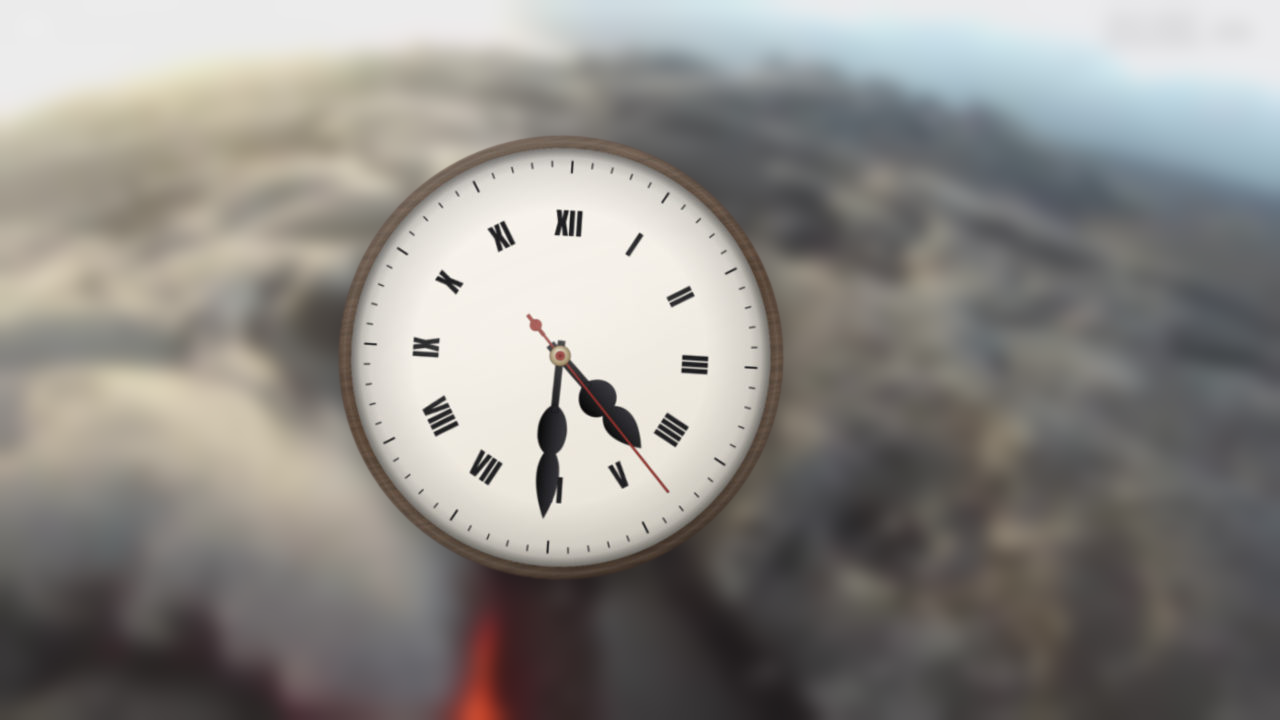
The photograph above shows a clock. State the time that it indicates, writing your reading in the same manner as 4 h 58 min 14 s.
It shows 4 h 30 min 23 s
